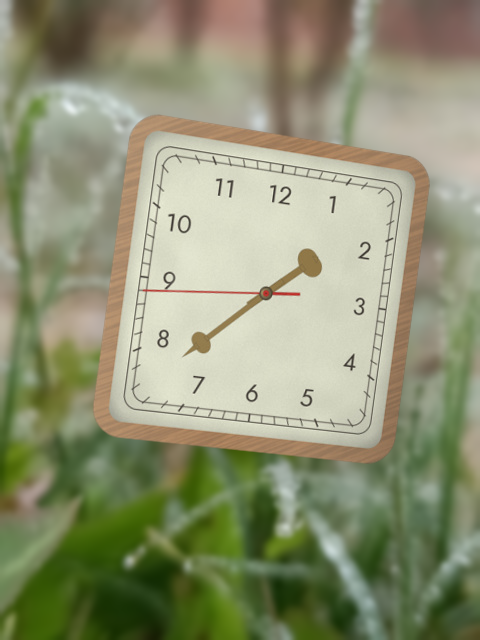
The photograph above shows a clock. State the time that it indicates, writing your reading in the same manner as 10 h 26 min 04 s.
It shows 1 h 37 min 44 s
